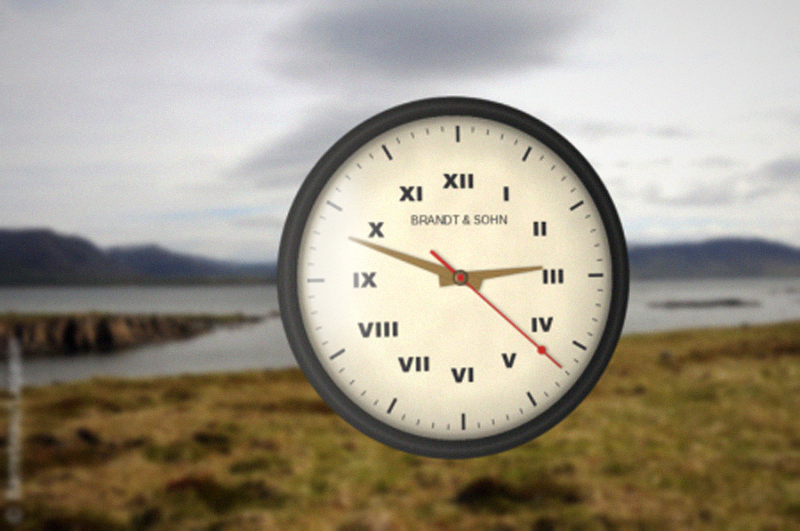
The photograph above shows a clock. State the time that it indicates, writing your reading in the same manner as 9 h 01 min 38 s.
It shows 2 h 48 min 22 s
